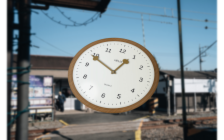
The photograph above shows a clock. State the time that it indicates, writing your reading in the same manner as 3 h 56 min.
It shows 12 h 49 min
